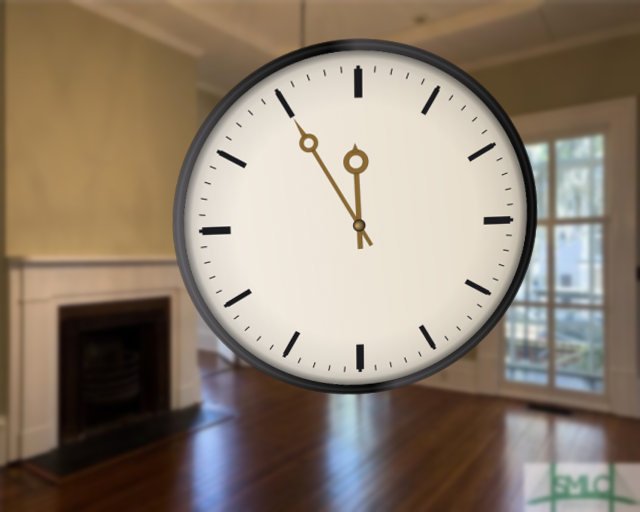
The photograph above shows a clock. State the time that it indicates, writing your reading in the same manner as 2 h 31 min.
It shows 11 h 55 min
